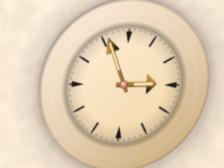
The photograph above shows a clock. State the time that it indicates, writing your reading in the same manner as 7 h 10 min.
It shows 2 h 56 min
